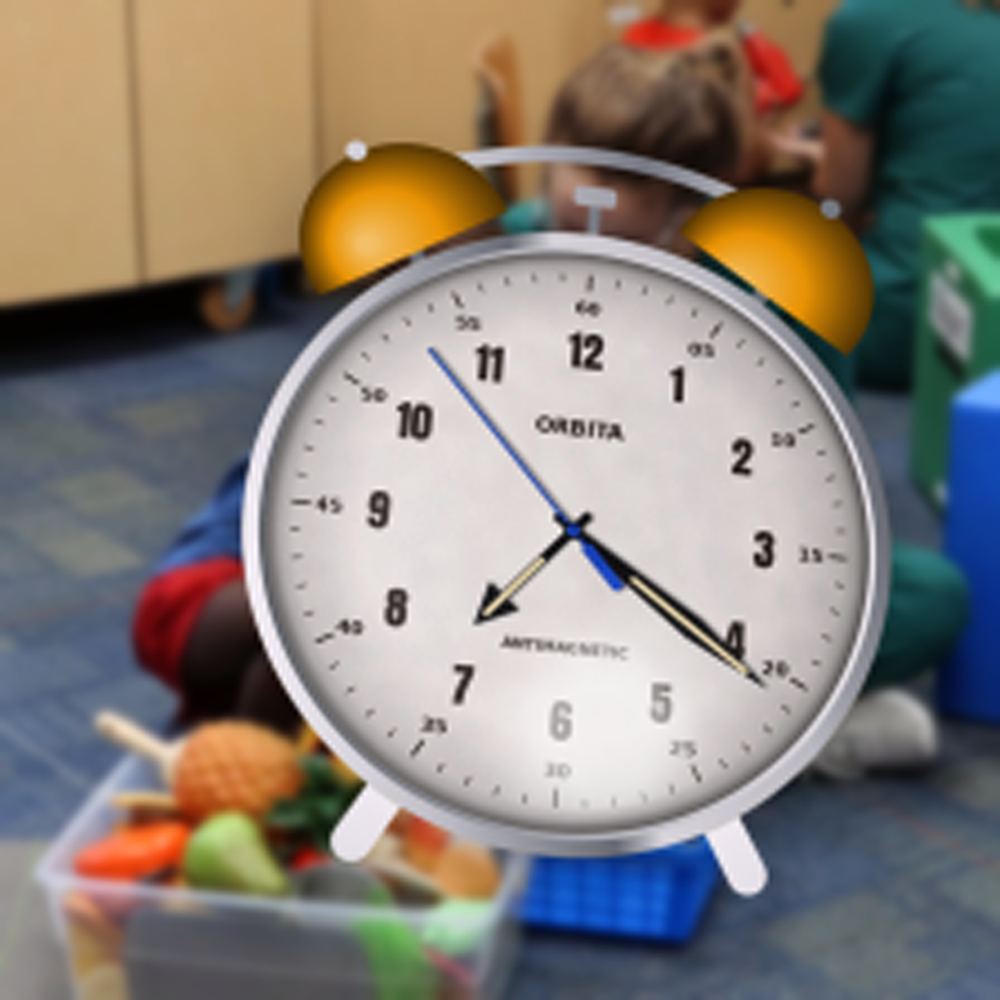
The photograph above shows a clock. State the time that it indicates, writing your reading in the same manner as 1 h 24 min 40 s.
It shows 7 h 20 min 53 s
